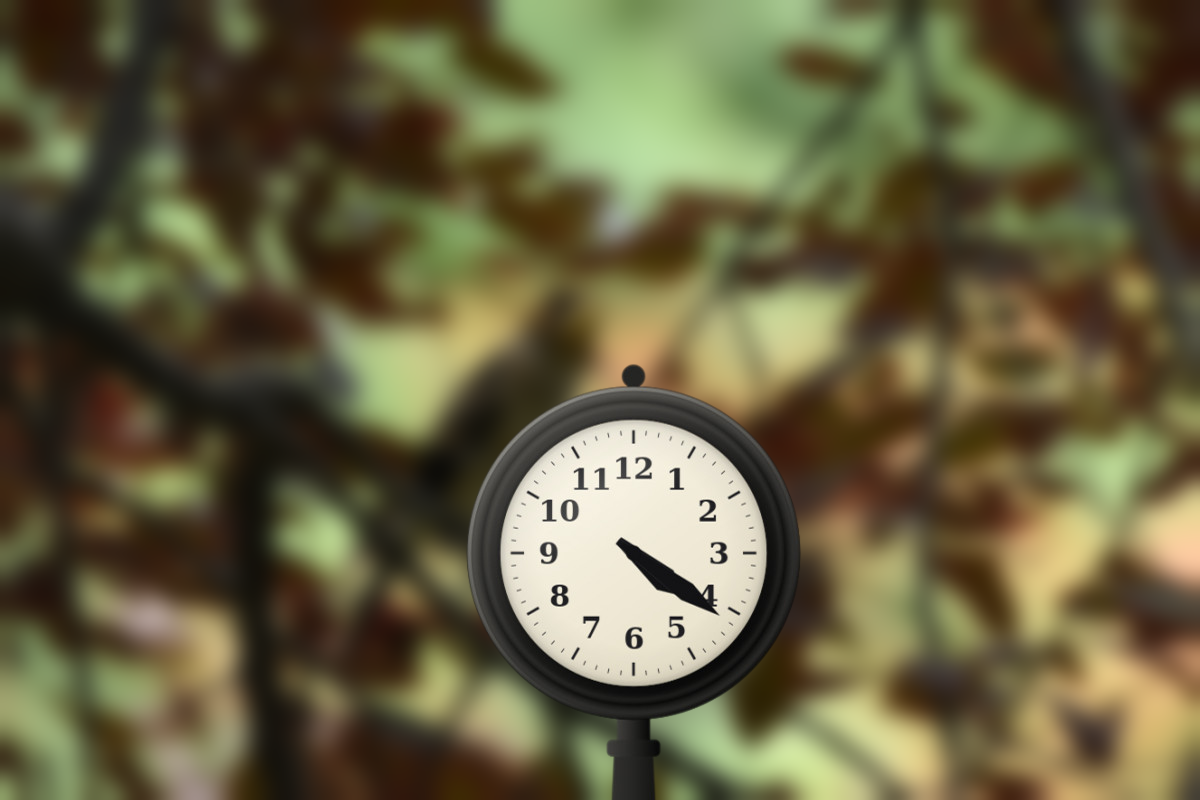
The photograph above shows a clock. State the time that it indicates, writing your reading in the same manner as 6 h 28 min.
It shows 4 h 21 min
